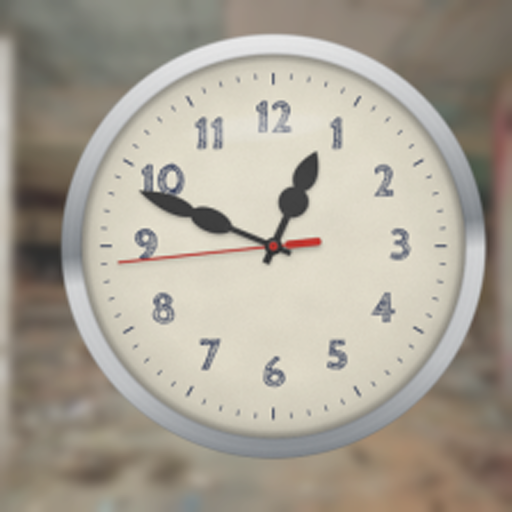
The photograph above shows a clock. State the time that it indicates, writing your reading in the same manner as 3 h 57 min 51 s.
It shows 12 h 48 min 44 s
